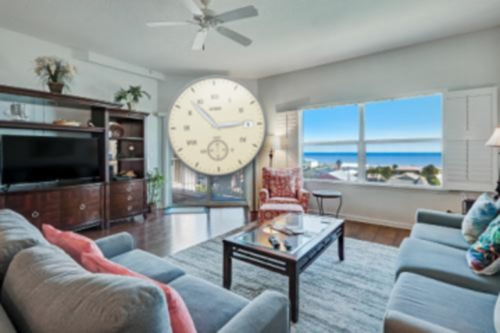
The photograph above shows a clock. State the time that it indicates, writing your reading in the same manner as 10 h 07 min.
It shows 2 h 53 min
